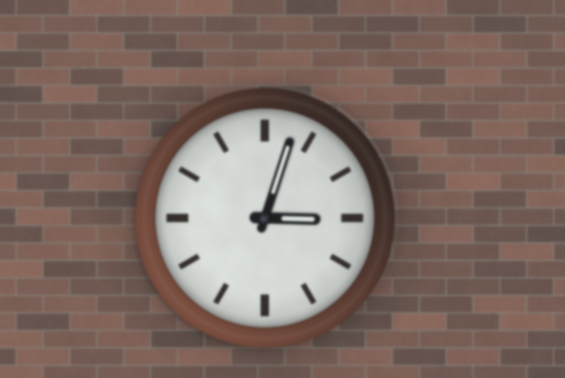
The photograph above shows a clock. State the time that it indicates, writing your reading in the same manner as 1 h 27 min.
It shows 3 h 03 min
